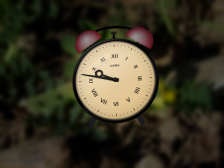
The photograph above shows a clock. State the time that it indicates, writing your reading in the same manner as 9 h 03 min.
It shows 9 h 47 min
